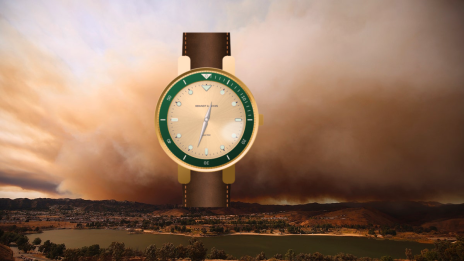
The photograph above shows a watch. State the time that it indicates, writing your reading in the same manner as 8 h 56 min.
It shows 12 h 33 min
